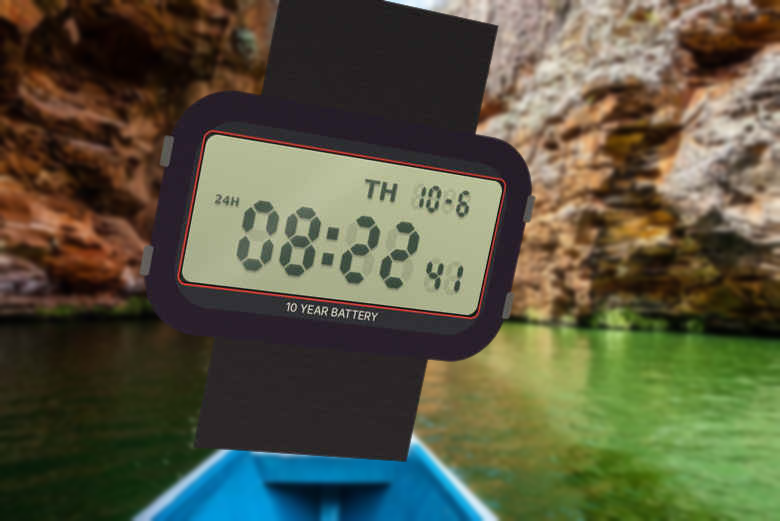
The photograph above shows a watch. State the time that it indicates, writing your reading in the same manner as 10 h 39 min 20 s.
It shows 8 h 22 min 41 s
